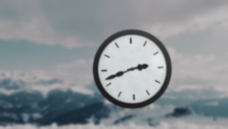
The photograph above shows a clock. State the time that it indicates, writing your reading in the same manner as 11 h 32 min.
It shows 2 h 42 min
